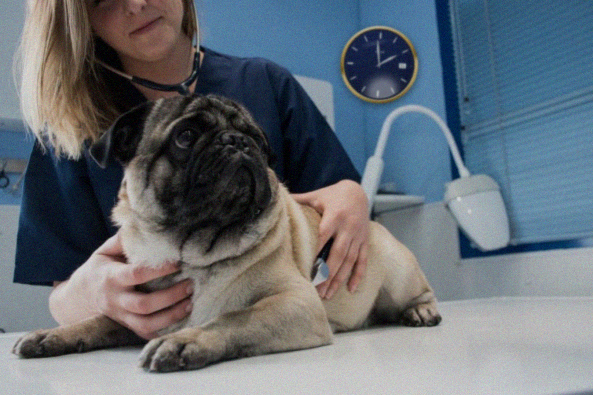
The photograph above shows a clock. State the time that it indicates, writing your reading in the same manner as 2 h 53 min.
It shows 1 h 59 min
